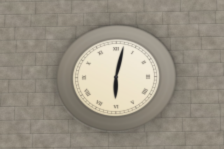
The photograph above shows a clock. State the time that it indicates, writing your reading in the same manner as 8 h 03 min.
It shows 6 h 02 min
